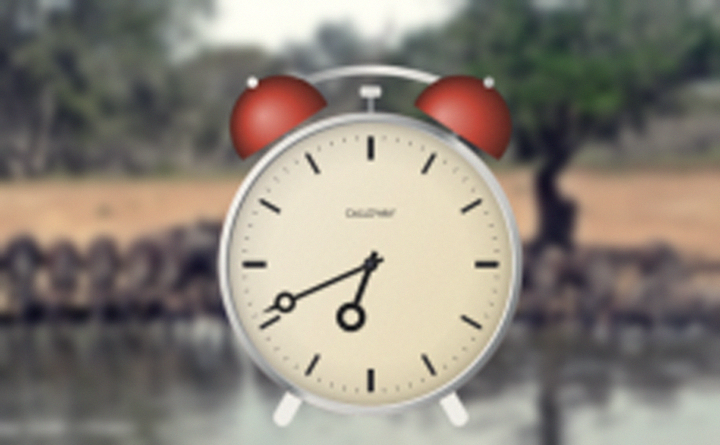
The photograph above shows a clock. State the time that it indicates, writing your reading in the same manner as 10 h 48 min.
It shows 6 h 41 min
